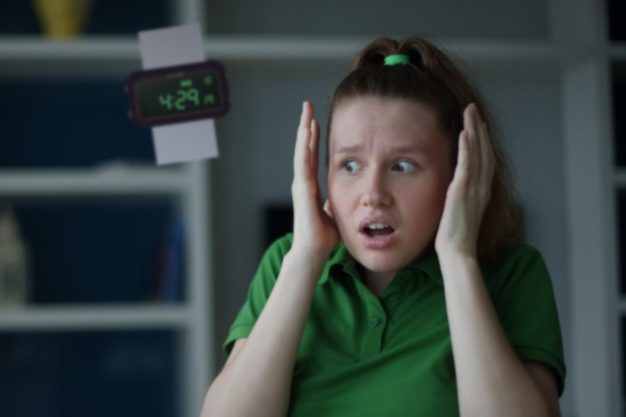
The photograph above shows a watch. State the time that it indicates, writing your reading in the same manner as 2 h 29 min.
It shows 4 h 29 min
